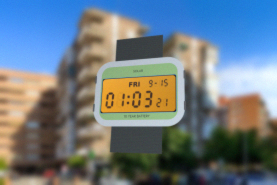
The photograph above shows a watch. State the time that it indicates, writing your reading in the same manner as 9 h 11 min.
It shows 1 h 03 min
